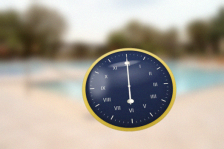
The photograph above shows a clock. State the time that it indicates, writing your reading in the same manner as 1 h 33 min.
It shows 6 h 00 min
